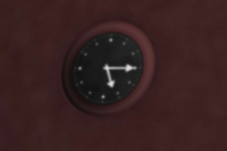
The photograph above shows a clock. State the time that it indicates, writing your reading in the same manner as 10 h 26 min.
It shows 5 h 15 min
